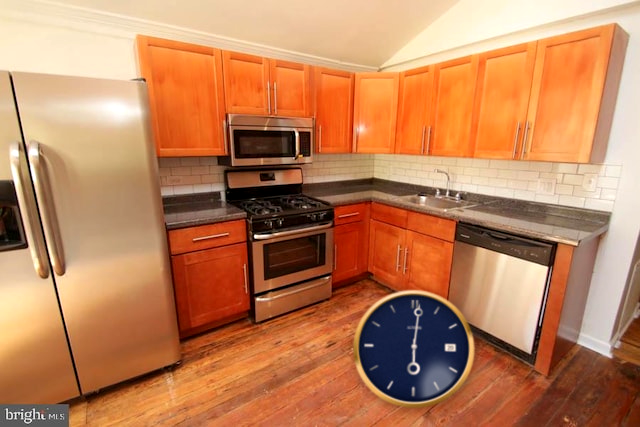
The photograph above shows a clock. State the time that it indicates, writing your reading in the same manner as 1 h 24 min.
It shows 6 h 01 min
